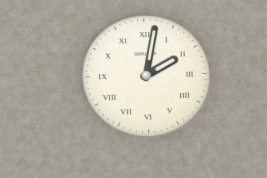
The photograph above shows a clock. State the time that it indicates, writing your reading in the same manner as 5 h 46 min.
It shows 2 h 02 min
